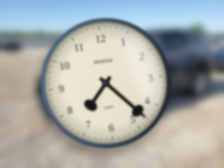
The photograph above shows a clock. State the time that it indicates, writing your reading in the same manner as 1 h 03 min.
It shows 7 h 23 min
